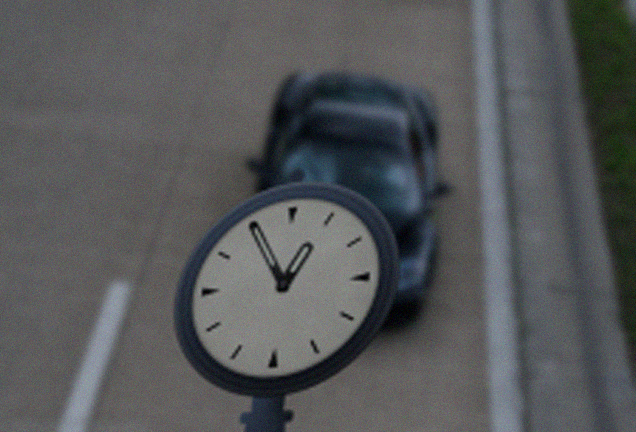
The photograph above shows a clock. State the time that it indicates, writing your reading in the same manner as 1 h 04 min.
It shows 12 h 55 min
